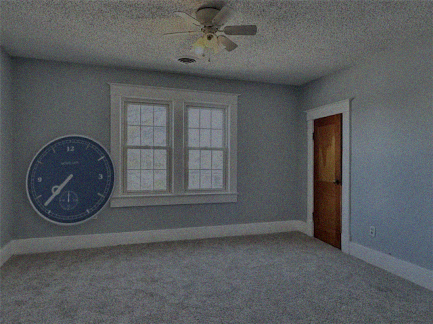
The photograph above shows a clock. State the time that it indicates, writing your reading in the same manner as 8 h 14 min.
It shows 7 h 37 min
